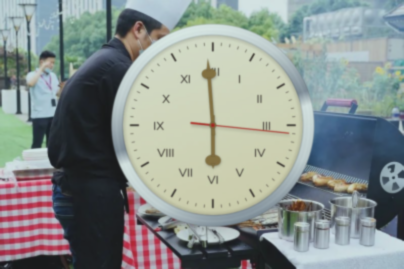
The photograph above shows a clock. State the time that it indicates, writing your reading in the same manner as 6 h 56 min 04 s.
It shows 5 h 59 min 16 s
